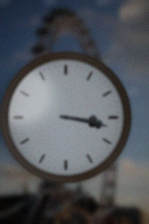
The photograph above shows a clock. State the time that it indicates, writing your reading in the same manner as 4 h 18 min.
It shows 3 h 17 min
